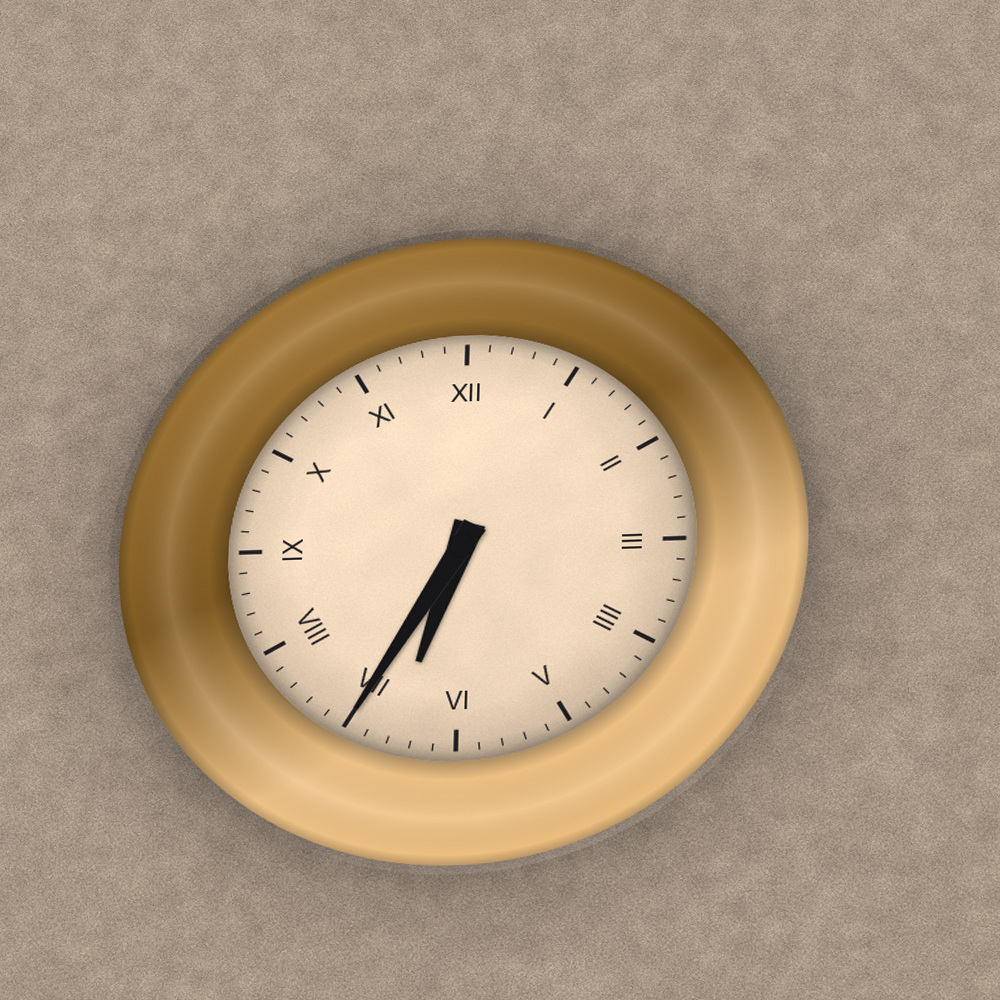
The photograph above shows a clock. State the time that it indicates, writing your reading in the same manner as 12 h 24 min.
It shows 6 h 35 min
